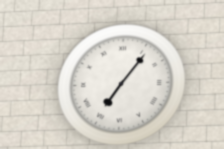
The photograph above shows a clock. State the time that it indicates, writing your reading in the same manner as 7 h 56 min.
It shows 7 h 06 min
